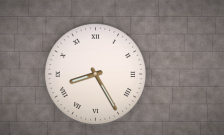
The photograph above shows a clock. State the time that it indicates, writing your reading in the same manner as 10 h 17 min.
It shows 8 h 25 min
